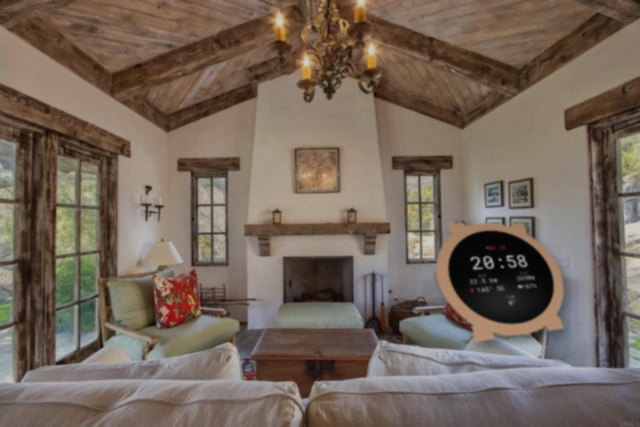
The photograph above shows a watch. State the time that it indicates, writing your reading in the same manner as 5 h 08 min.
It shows 20 h 58 min
